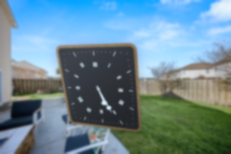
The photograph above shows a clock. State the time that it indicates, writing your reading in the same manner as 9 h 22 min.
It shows 5 h 26 min
